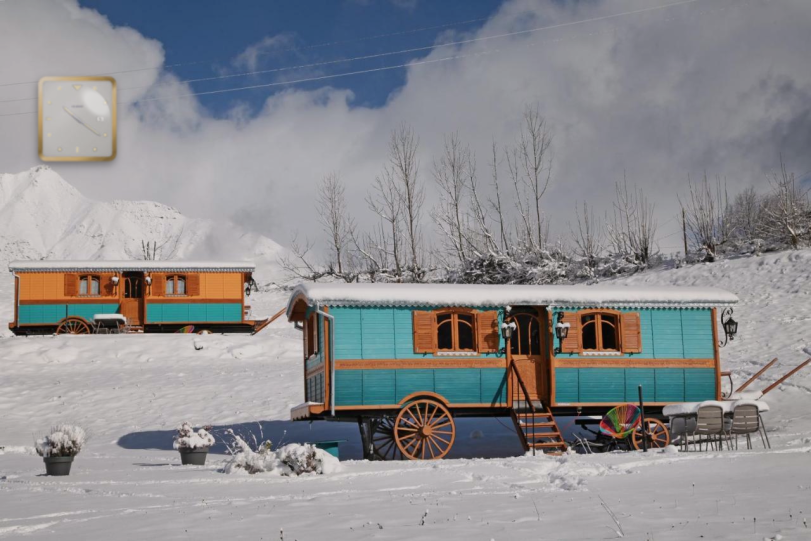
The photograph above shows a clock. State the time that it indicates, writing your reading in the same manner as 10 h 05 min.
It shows 10 h 21 min
